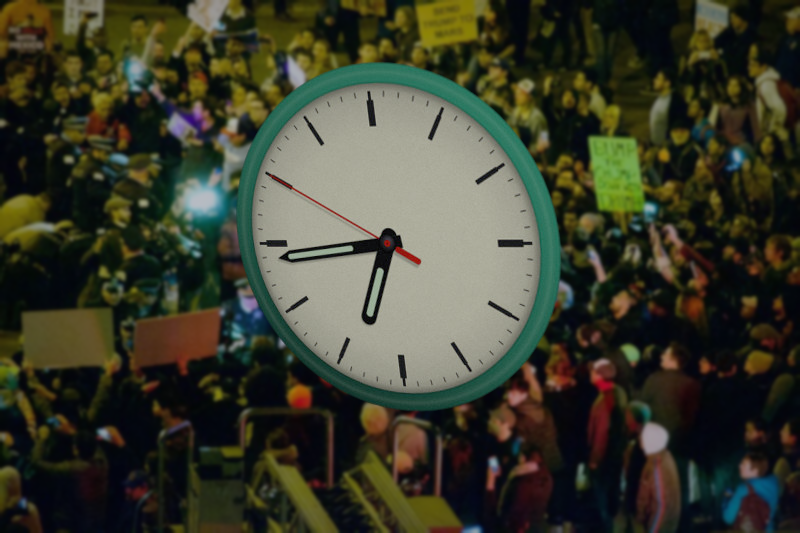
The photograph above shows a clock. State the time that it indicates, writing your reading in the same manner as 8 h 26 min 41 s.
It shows 6 h 43 min 50 s
